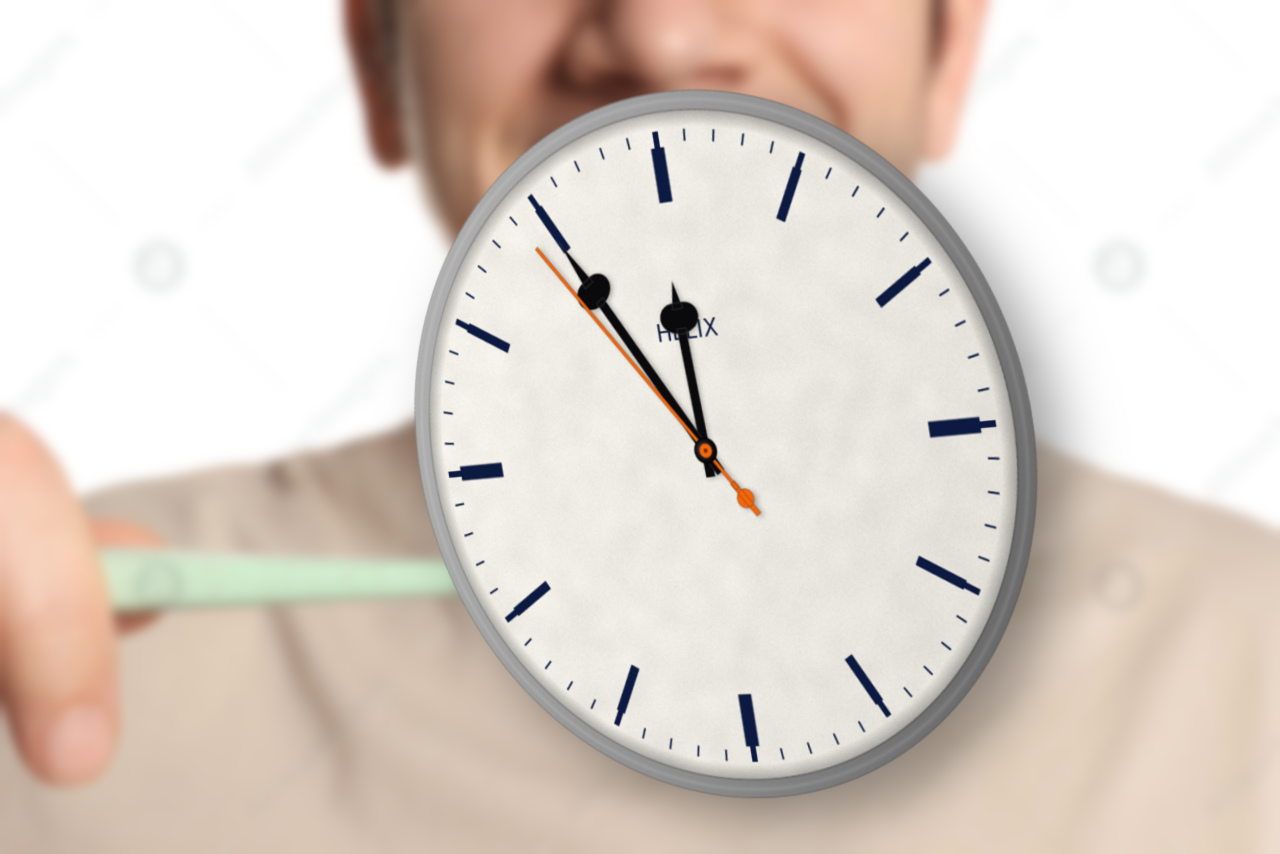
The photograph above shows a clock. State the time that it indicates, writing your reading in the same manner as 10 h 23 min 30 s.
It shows 11 h 54 min 54 s
